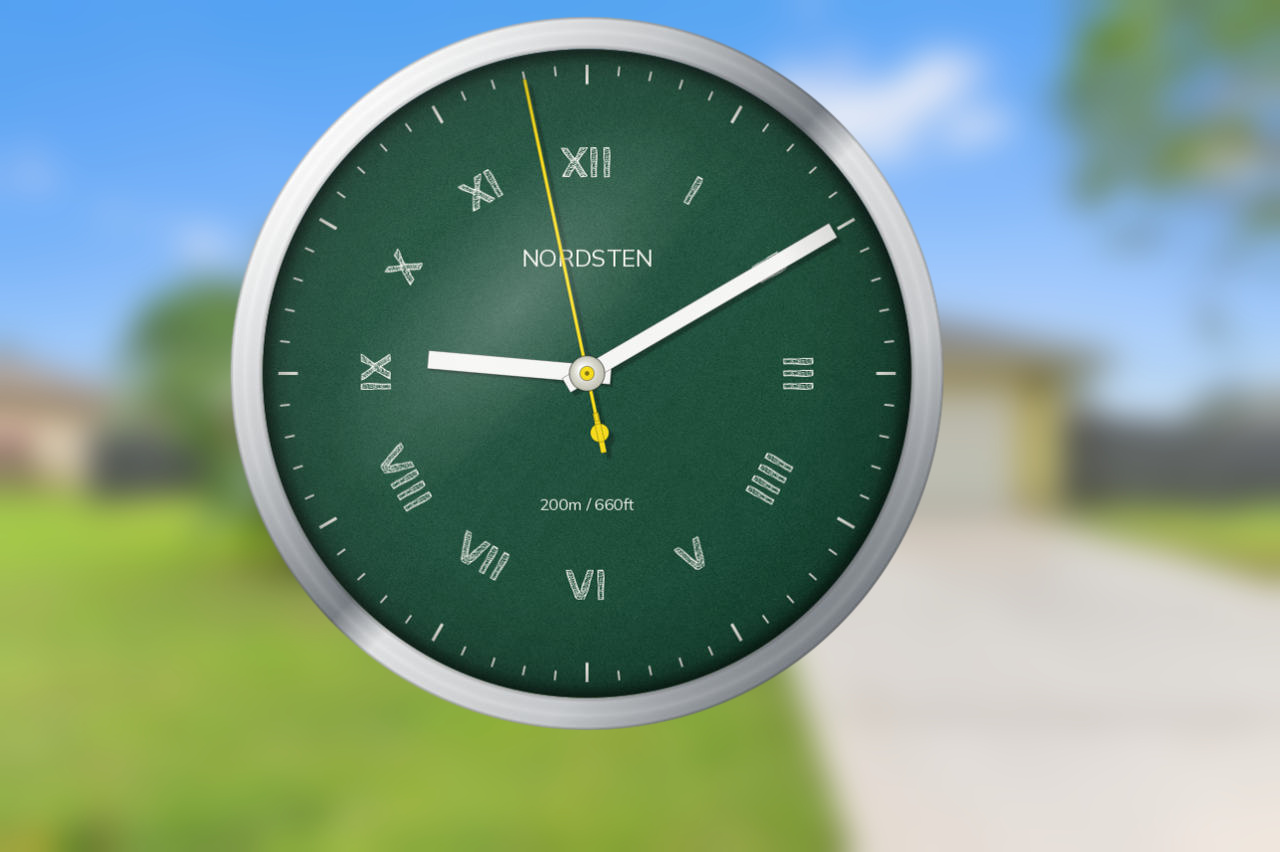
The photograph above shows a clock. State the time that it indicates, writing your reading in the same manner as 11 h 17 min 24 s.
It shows 9 h 09 min 58 s
